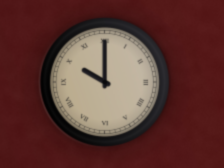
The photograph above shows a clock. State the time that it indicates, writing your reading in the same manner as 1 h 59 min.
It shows 10 h 00 min
